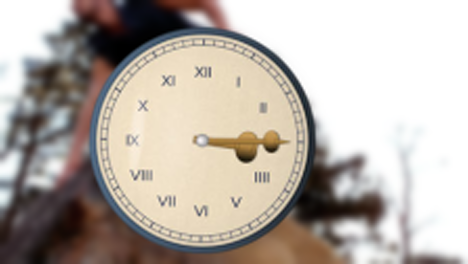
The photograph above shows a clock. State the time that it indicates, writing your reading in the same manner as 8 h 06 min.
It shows 3 h 15 min
